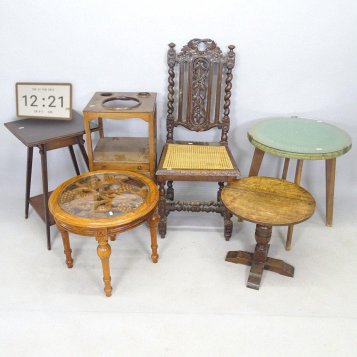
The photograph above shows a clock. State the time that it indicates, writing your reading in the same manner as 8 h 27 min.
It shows 12 h 21 min
